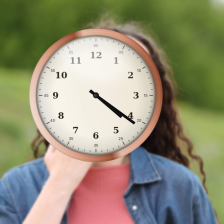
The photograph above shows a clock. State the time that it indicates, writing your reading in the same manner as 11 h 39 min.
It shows 4 h 21 min
